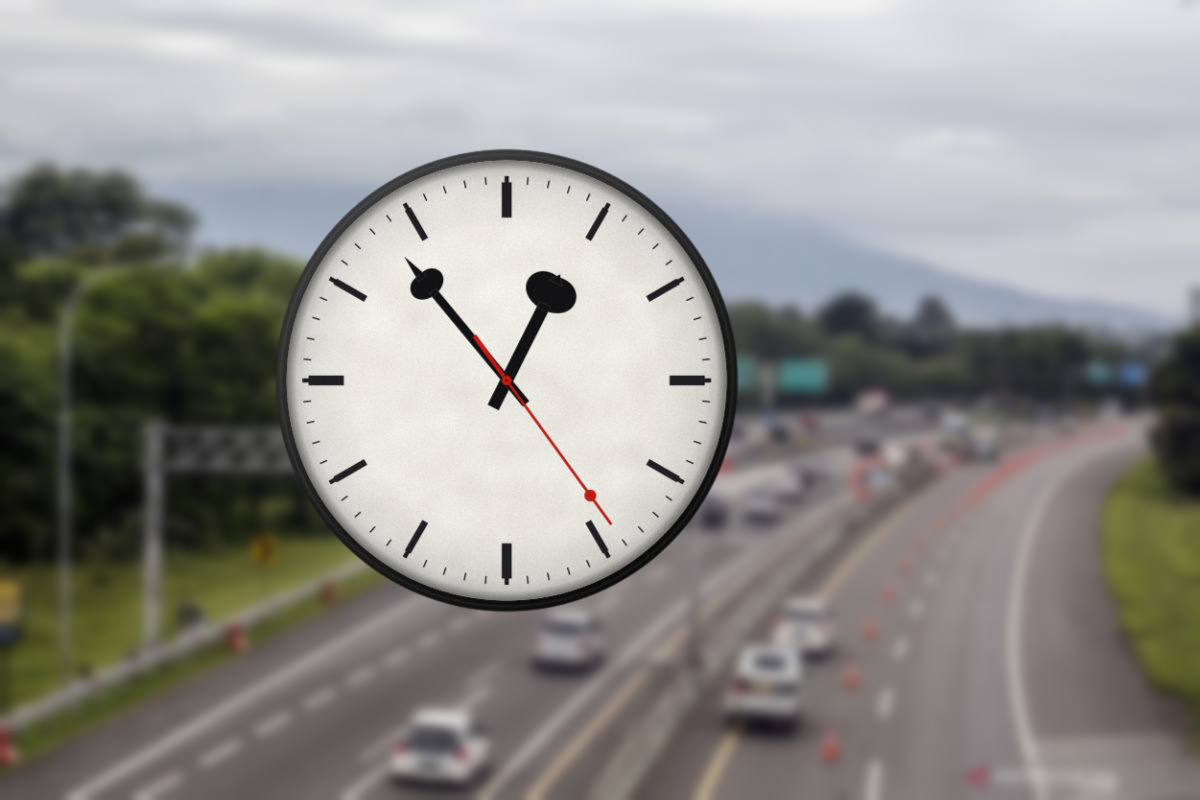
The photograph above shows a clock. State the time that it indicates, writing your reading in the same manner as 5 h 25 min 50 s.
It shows 12 h 53 min 24 s
